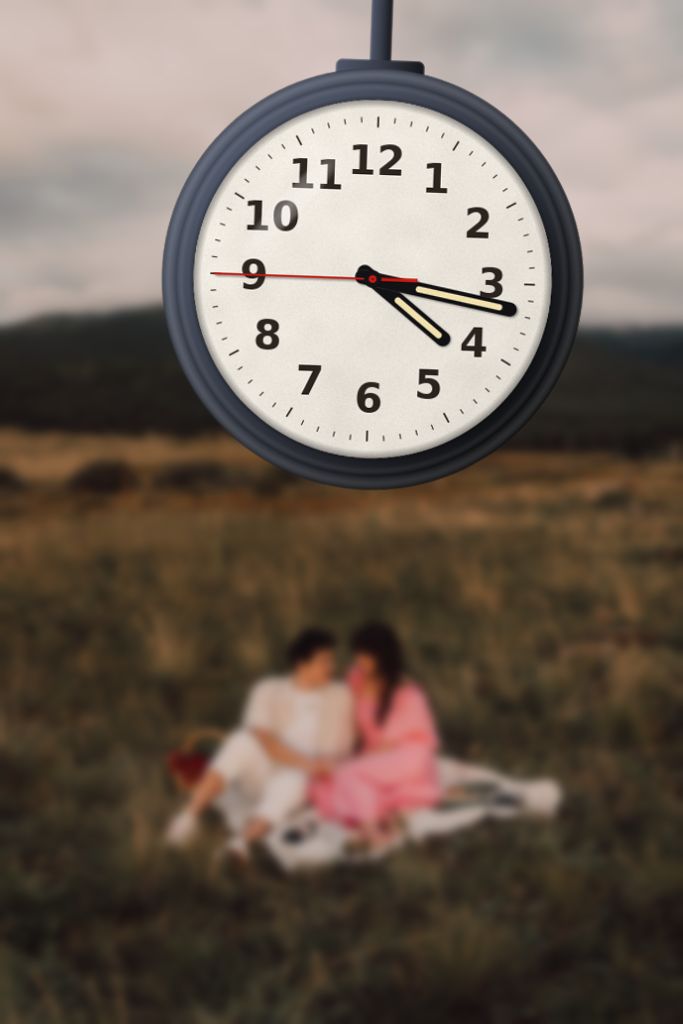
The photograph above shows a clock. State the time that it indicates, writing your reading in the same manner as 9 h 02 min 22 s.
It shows 4 h 16 min 45 s
